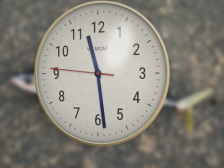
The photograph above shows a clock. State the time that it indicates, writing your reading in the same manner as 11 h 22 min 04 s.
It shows 11 h 28 min 46 s
